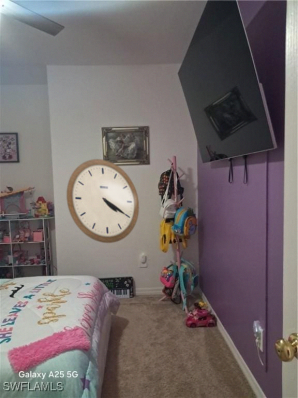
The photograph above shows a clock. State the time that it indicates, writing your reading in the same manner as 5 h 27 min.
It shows 4 h 20 min
